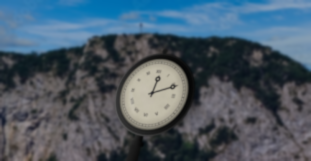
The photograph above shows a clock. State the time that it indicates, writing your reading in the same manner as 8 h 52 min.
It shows 12 h 11 min
